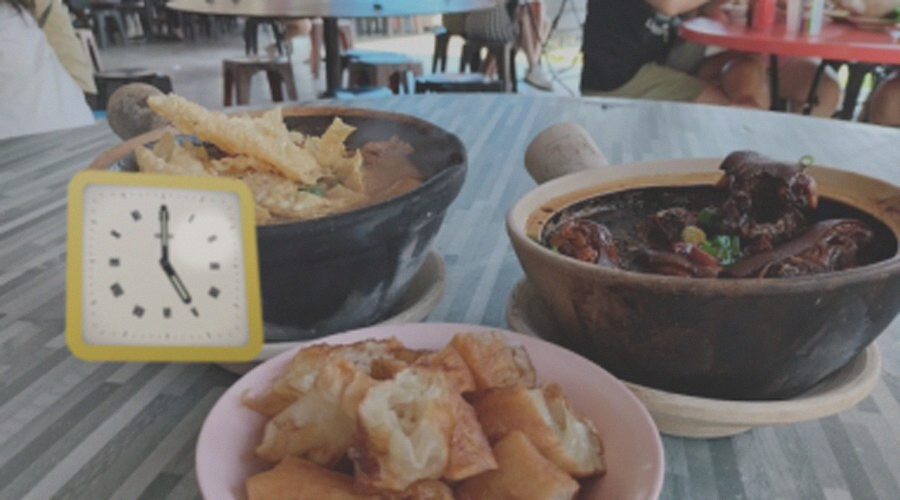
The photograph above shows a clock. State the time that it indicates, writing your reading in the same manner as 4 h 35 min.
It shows 5 h 00 min
